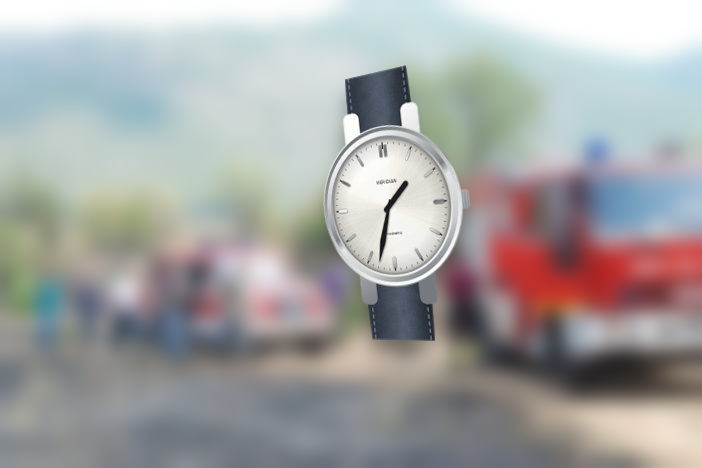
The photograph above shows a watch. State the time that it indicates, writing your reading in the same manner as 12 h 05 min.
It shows 1 h 33 min
